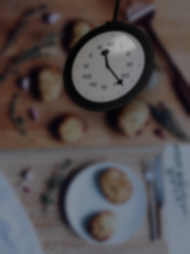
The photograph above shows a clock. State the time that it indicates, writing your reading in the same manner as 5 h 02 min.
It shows 11 h 23 min
